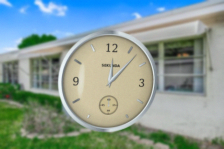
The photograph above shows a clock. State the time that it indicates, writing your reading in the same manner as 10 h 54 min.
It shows 12 h 07 min
